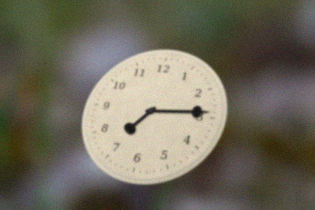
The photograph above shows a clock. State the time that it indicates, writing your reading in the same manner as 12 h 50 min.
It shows 7 h 14 min
